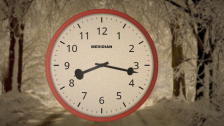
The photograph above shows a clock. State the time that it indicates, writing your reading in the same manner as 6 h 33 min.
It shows 8 h 17 min
